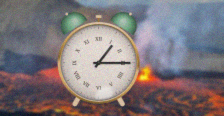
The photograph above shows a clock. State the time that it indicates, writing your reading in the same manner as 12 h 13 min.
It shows 1 h 15 min
